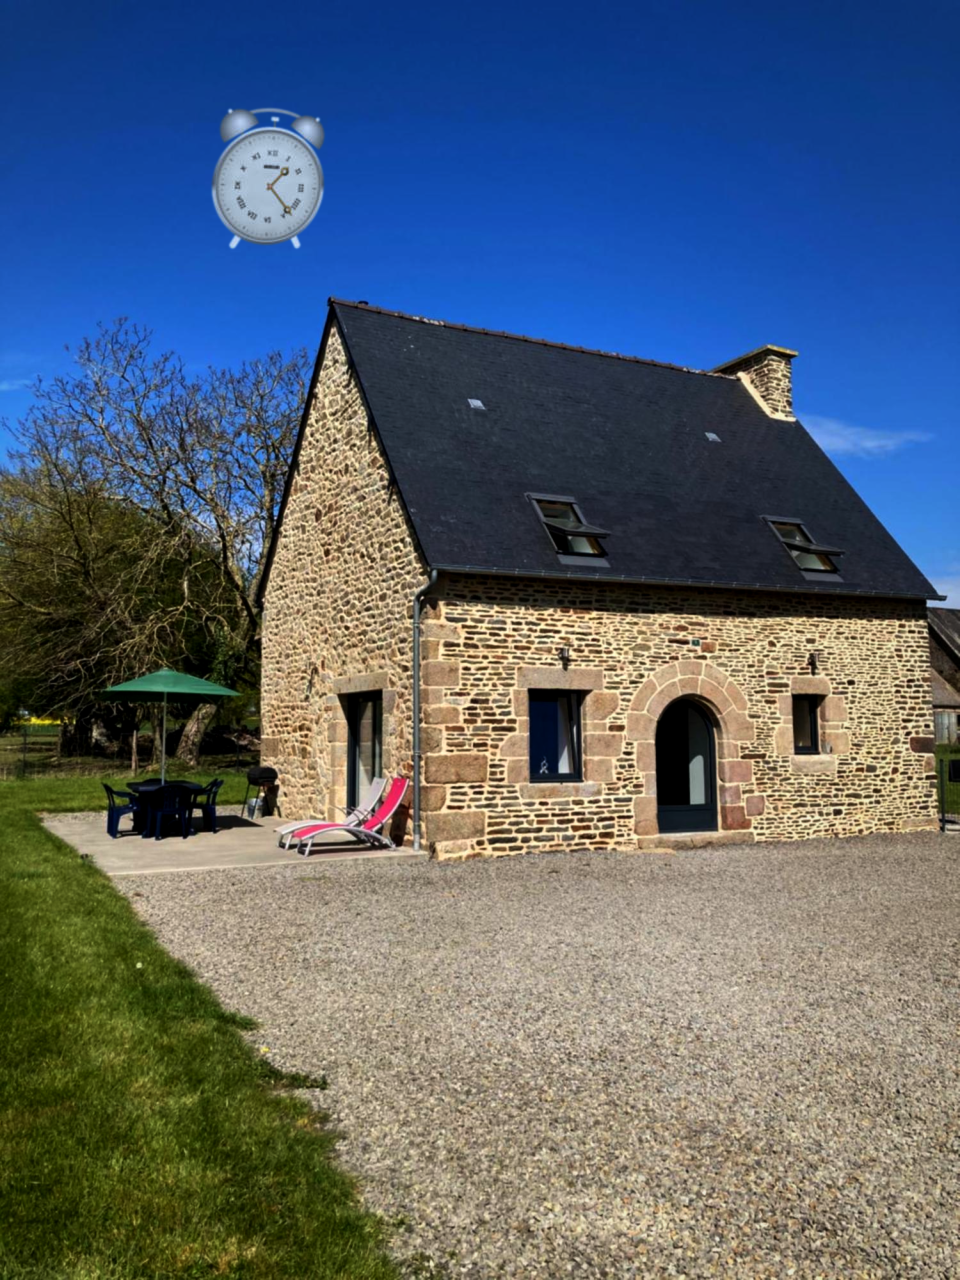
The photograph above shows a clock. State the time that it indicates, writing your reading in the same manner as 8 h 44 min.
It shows 1 h 23 min
